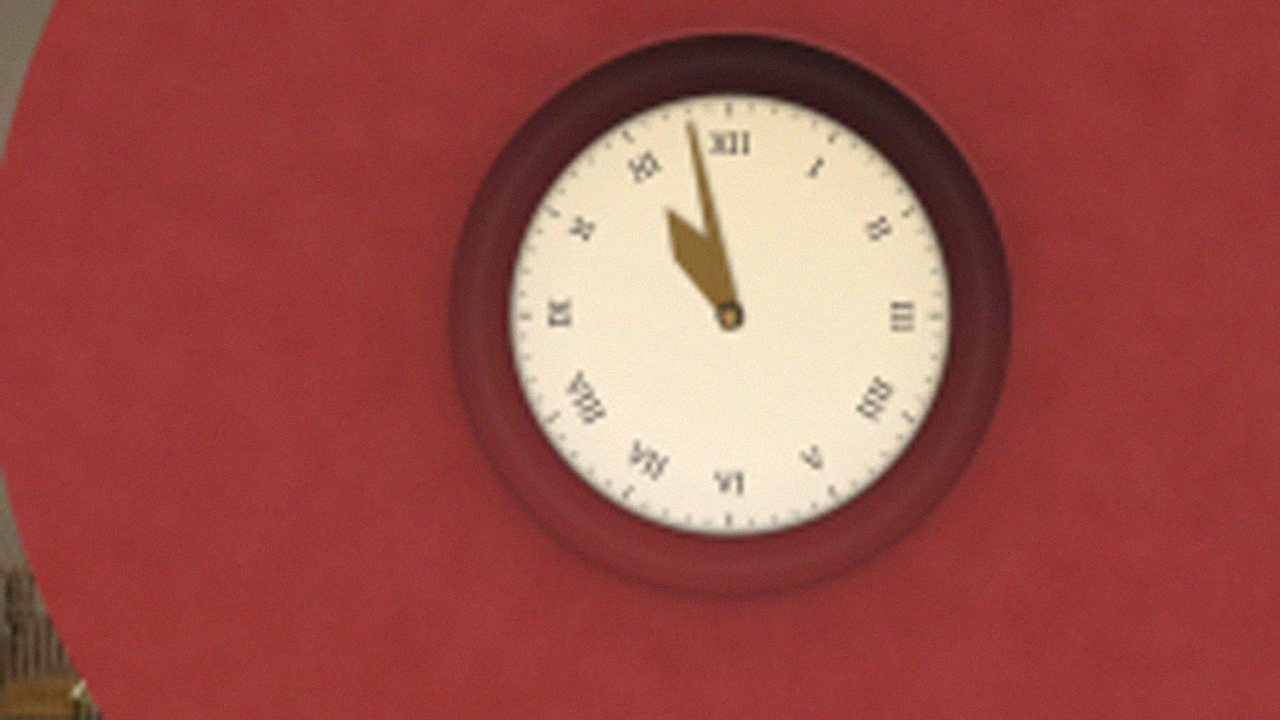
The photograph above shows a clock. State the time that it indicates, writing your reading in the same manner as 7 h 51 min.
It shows 10 h 58 min
